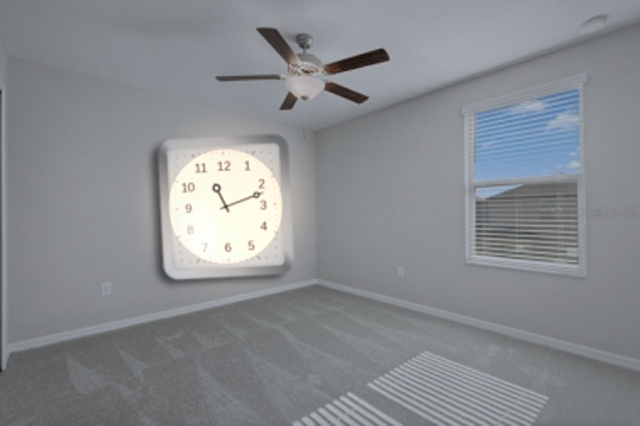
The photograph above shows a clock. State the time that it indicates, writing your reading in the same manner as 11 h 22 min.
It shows 11 h 12 min
